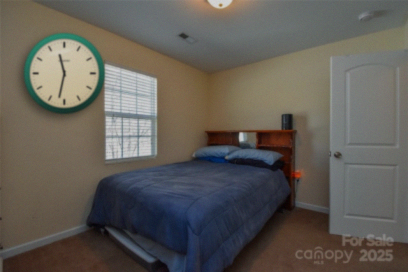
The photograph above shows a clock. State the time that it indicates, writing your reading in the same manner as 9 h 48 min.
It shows 11 h 32 min
